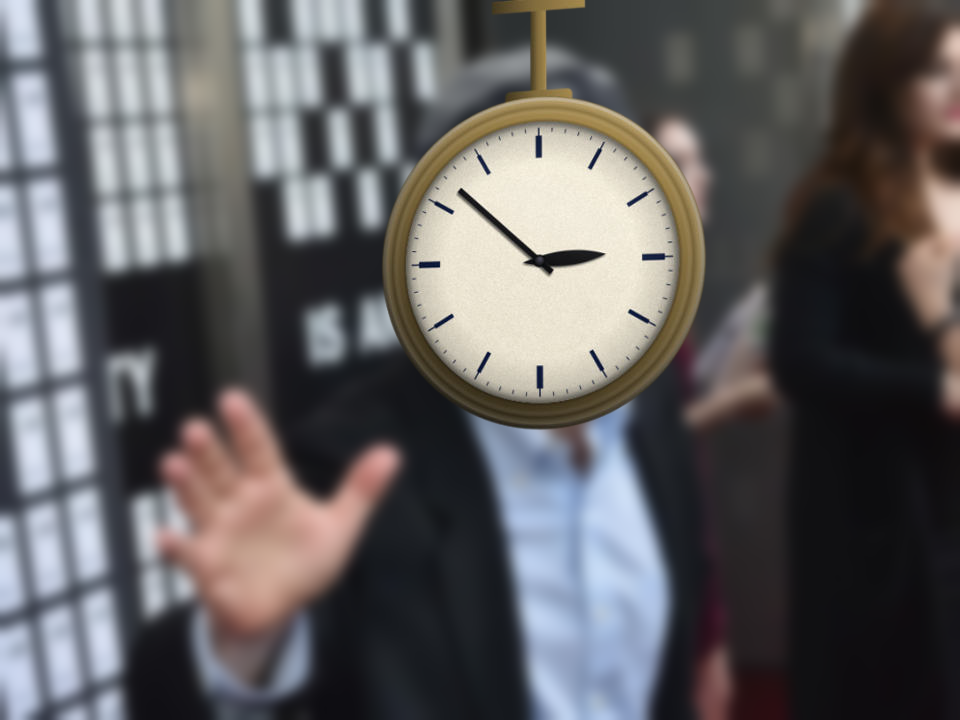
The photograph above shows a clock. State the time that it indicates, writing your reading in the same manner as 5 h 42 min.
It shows 2 h 52 min
